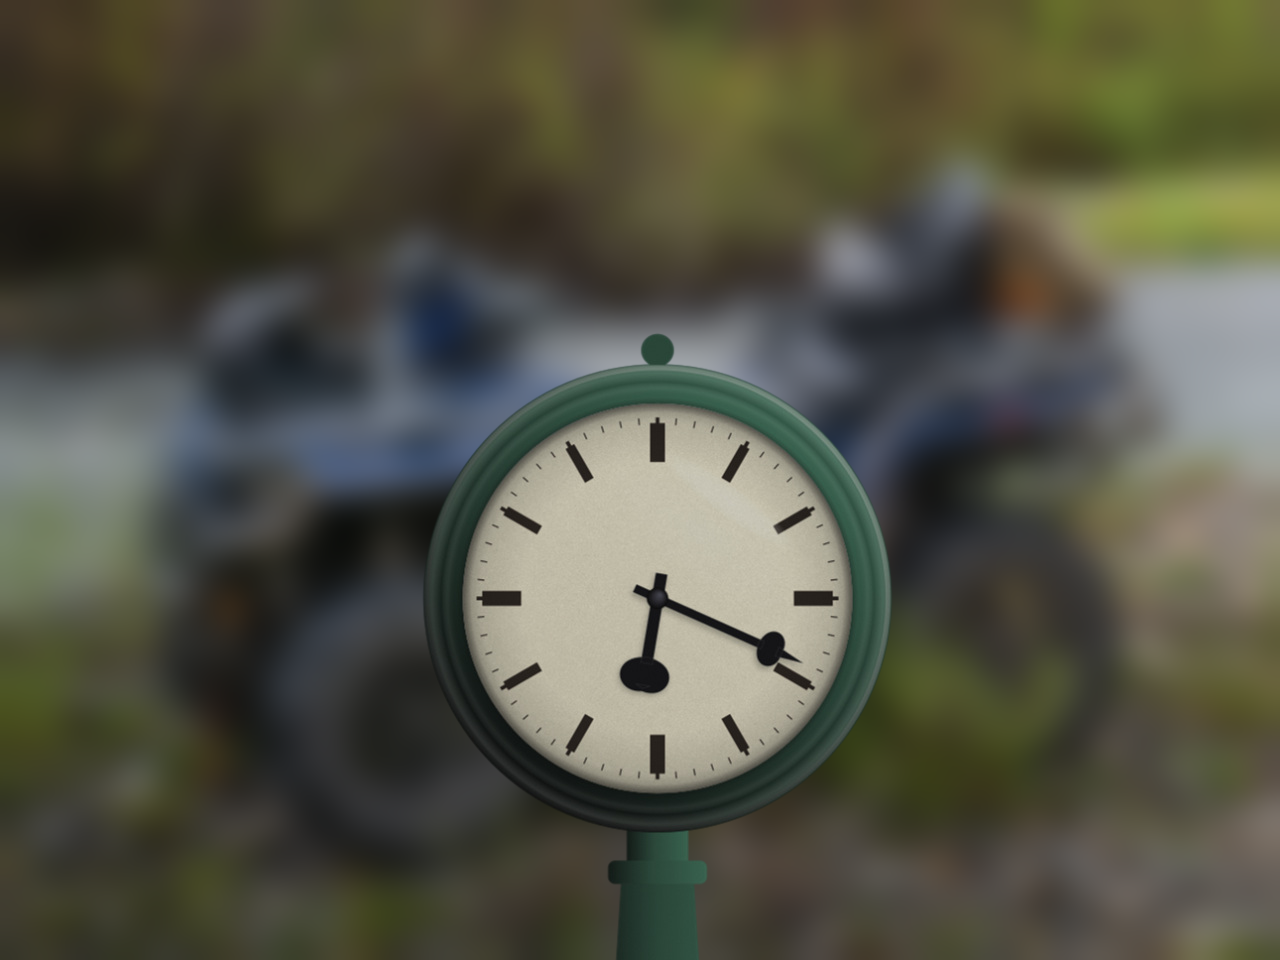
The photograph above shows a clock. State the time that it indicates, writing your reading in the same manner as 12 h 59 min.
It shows 6 h 19 min
